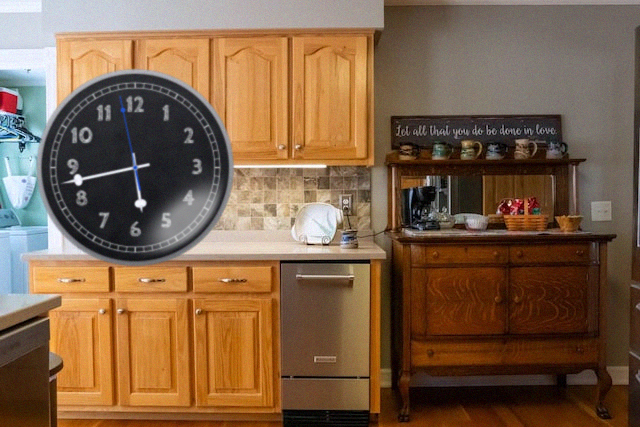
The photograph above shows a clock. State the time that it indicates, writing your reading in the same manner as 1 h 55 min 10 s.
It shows 5 h 42 min 58 s
